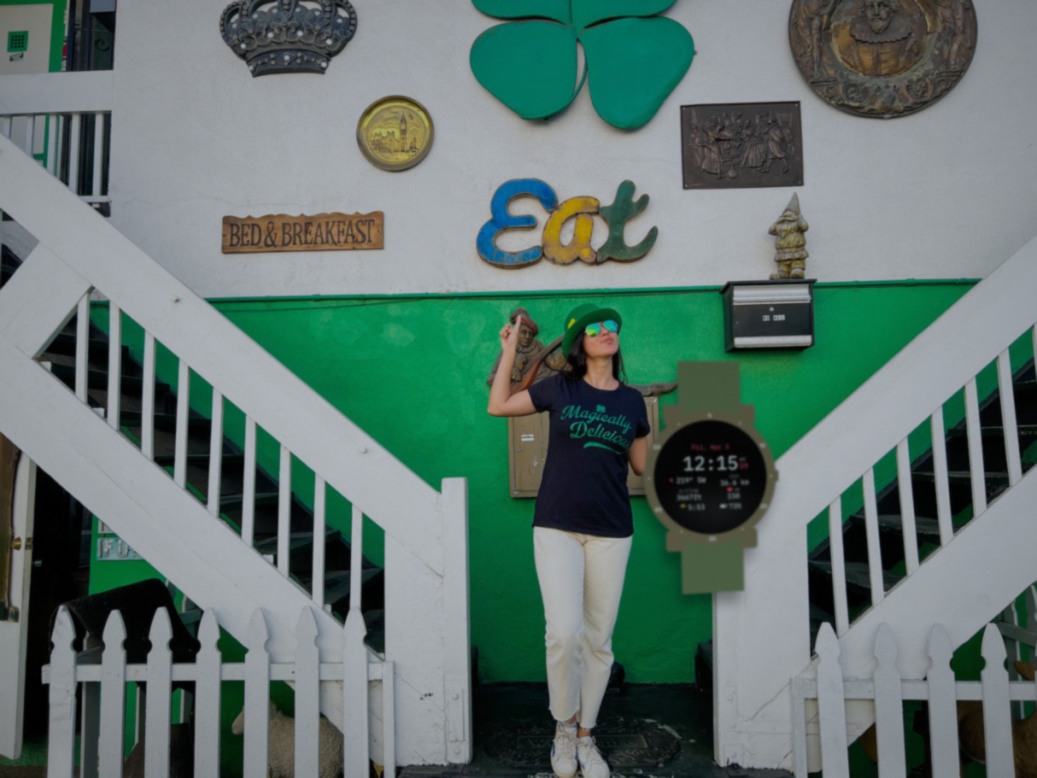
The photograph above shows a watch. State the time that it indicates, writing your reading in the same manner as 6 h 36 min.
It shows 12 h 15 min
